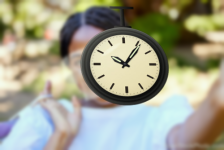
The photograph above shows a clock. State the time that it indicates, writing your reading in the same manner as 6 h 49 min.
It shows 10 h 06 min
